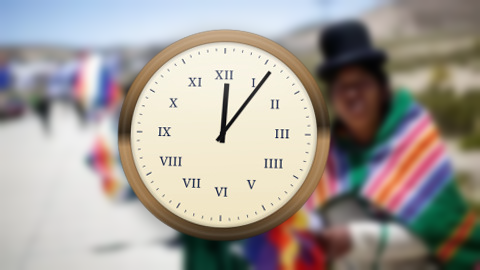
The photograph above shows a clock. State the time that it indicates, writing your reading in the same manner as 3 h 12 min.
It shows 12 h 06 min
